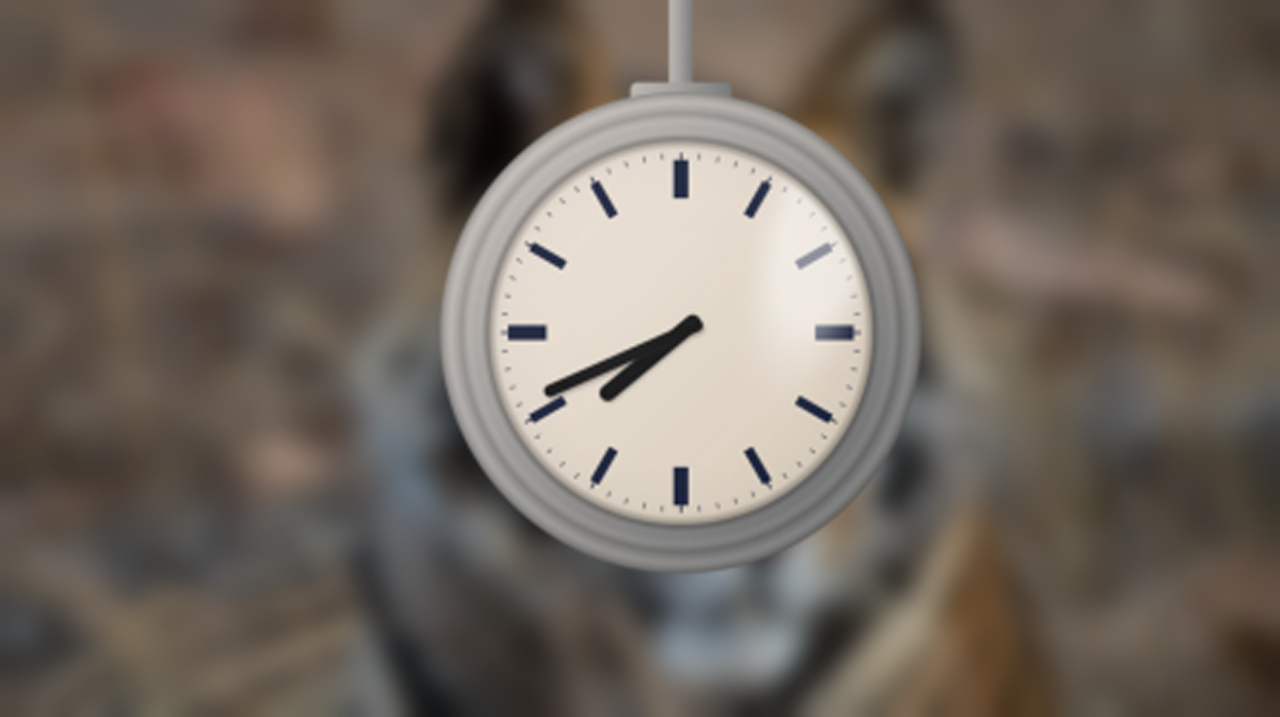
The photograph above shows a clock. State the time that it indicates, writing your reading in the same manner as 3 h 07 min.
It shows 7 h 41 min
